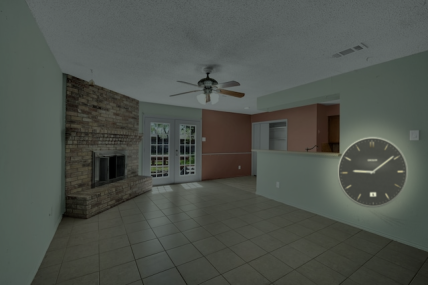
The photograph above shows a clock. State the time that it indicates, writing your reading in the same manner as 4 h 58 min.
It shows 9 h 09 min
